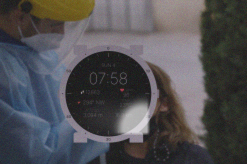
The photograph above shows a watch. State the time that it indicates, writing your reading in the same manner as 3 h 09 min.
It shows 7 h 58 min
